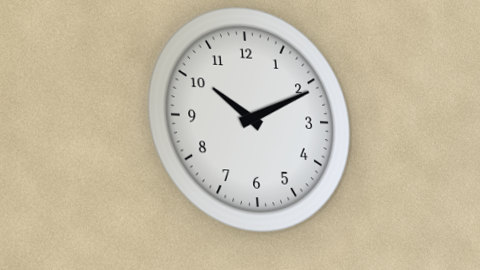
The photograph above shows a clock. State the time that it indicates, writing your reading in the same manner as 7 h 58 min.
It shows 10 h 11 min
